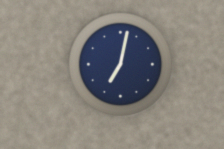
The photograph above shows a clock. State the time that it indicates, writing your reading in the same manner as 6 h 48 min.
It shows 7 h 02 min
